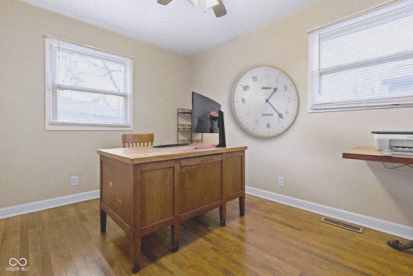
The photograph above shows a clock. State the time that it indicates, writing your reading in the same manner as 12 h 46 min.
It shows 1 h 23 min
